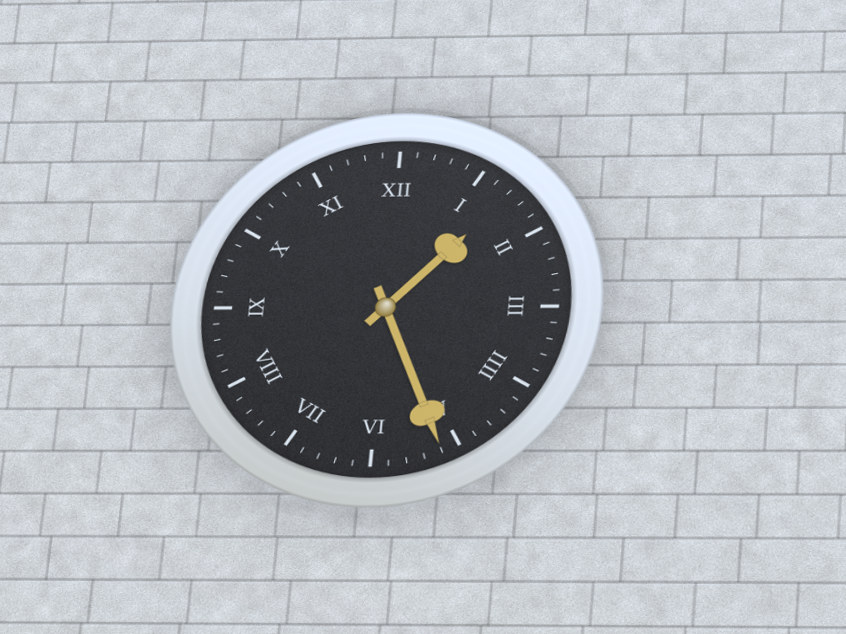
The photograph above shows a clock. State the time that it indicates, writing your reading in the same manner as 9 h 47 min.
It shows 1 h 26 min
